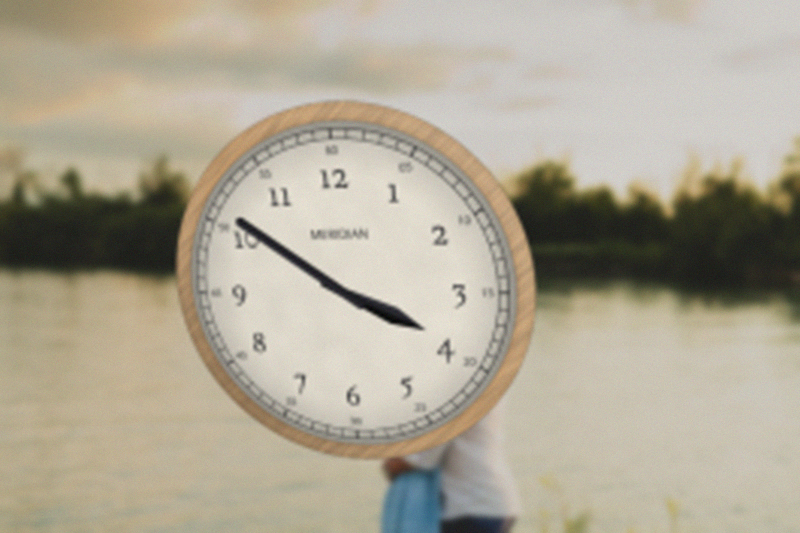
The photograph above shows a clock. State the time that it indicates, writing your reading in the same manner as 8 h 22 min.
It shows 3 h 51 min
